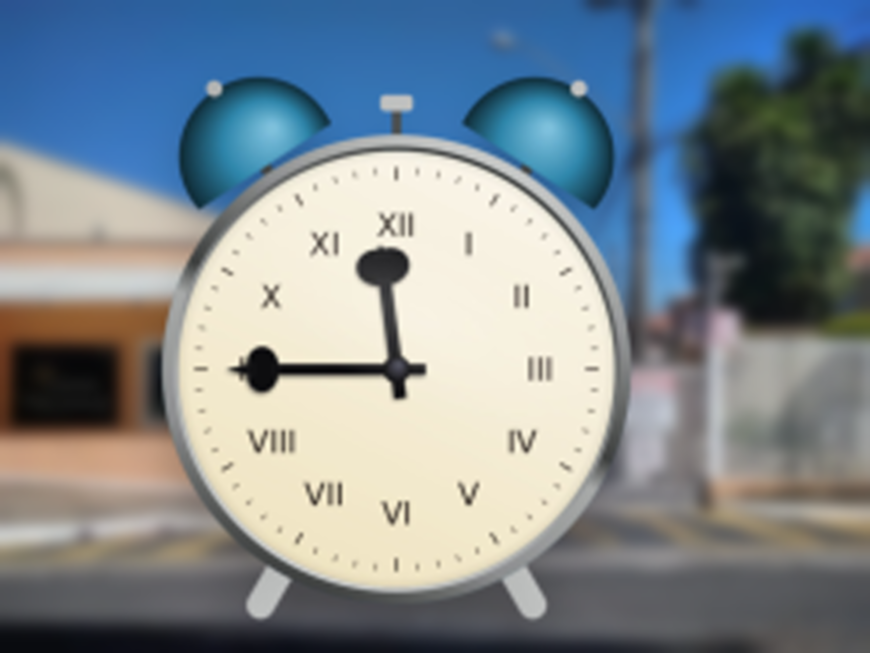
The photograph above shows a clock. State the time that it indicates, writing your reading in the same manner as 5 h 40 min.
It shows 11 h 45 min
